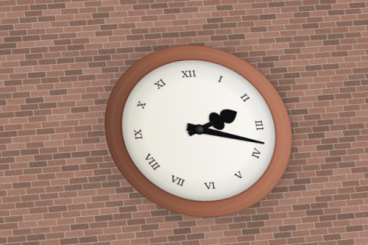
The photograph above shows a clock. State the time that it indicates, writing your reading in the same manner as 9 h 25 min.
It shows 2 h 18 min
